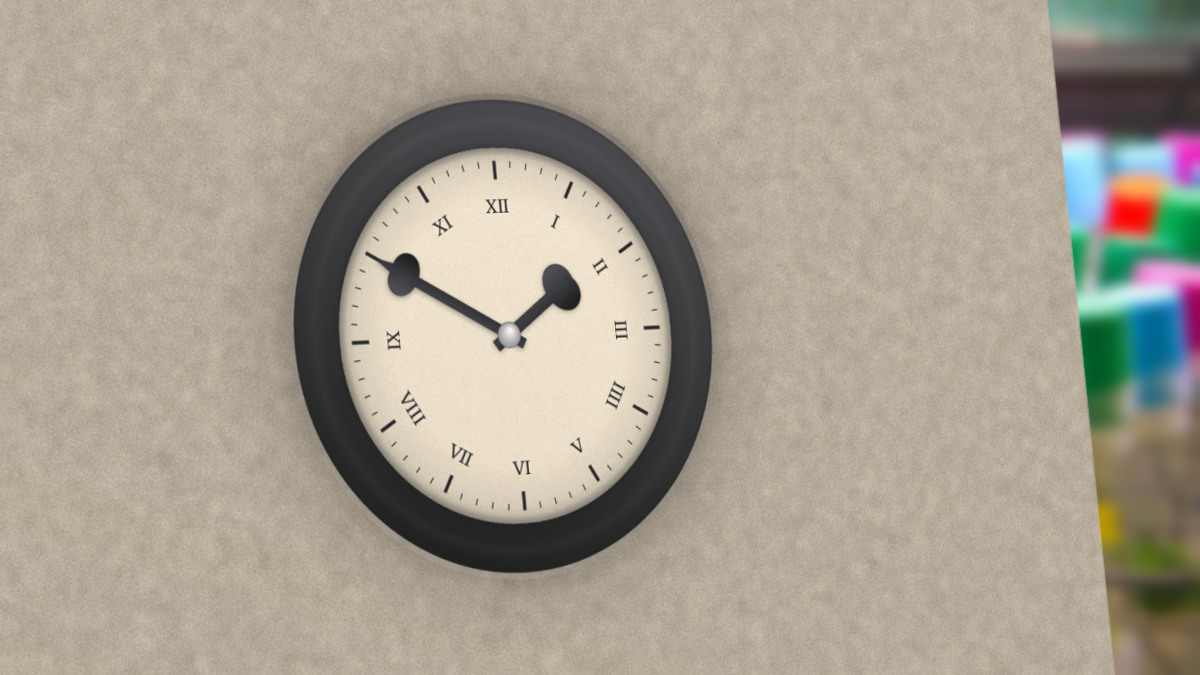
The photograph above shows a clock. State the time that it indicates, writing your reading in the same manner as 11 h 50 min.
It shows 1 h 50 min
